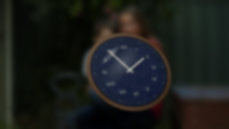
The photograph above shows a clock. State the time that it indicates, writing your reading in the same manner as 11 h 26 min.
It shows 1 h 54 min
